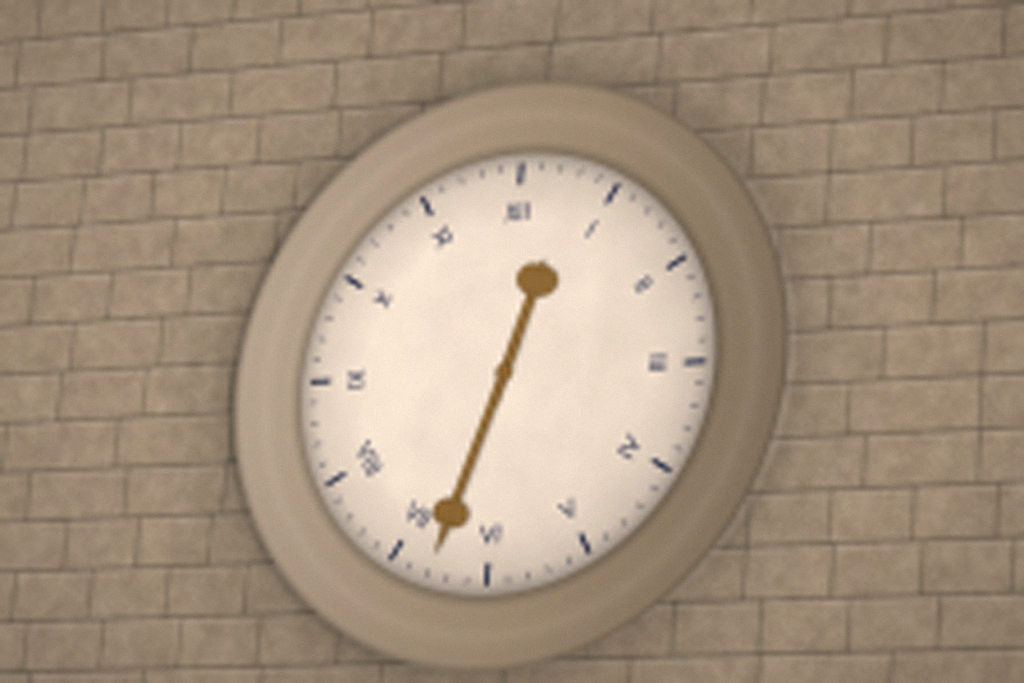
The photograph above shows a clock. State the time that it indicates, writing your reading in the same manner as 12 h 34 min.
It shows 12 h 33 min
